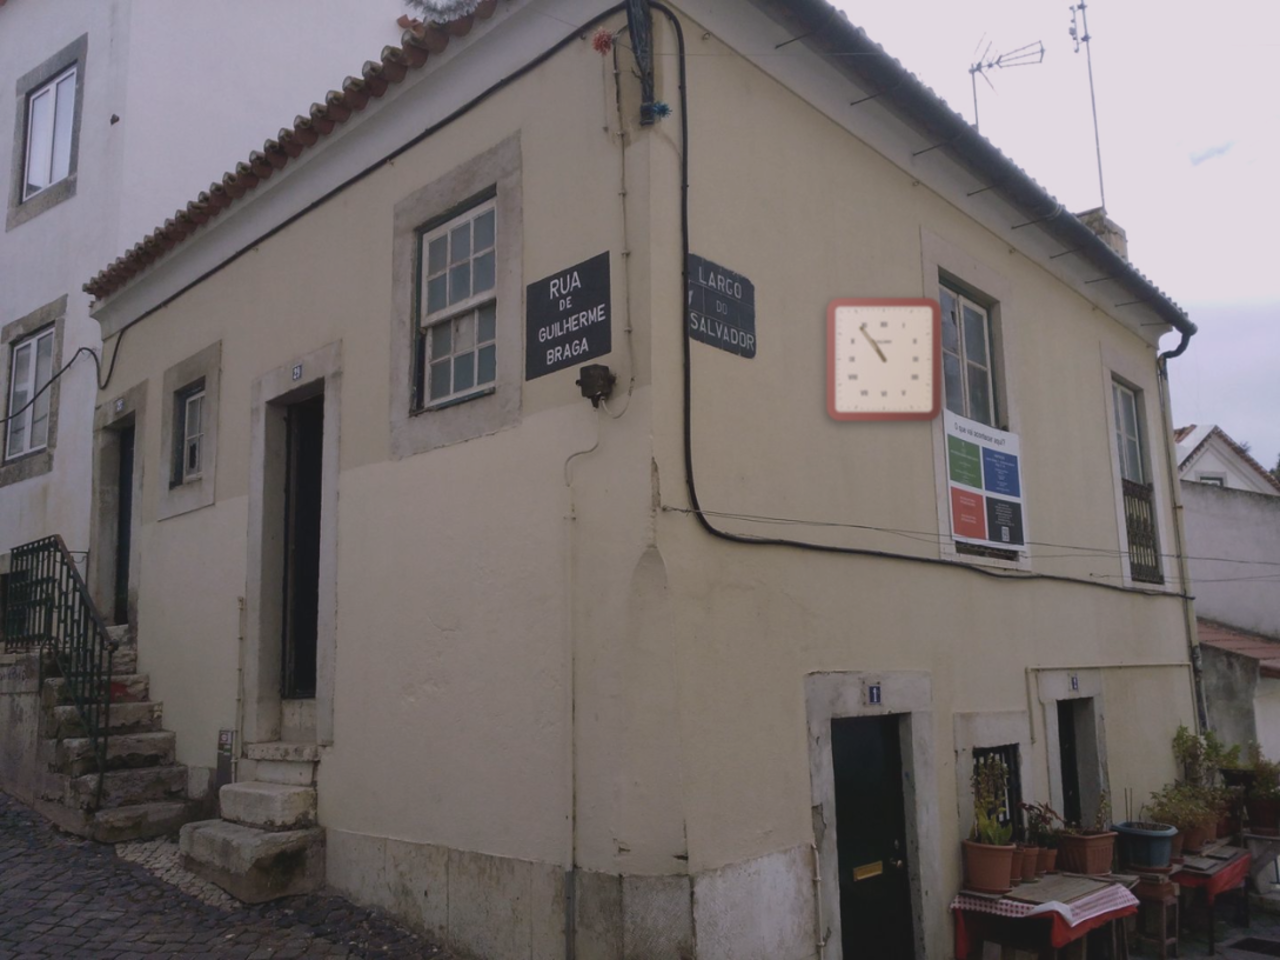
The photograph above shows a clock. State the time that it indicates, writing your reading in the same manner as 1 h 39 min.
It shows 10 h 54 min
